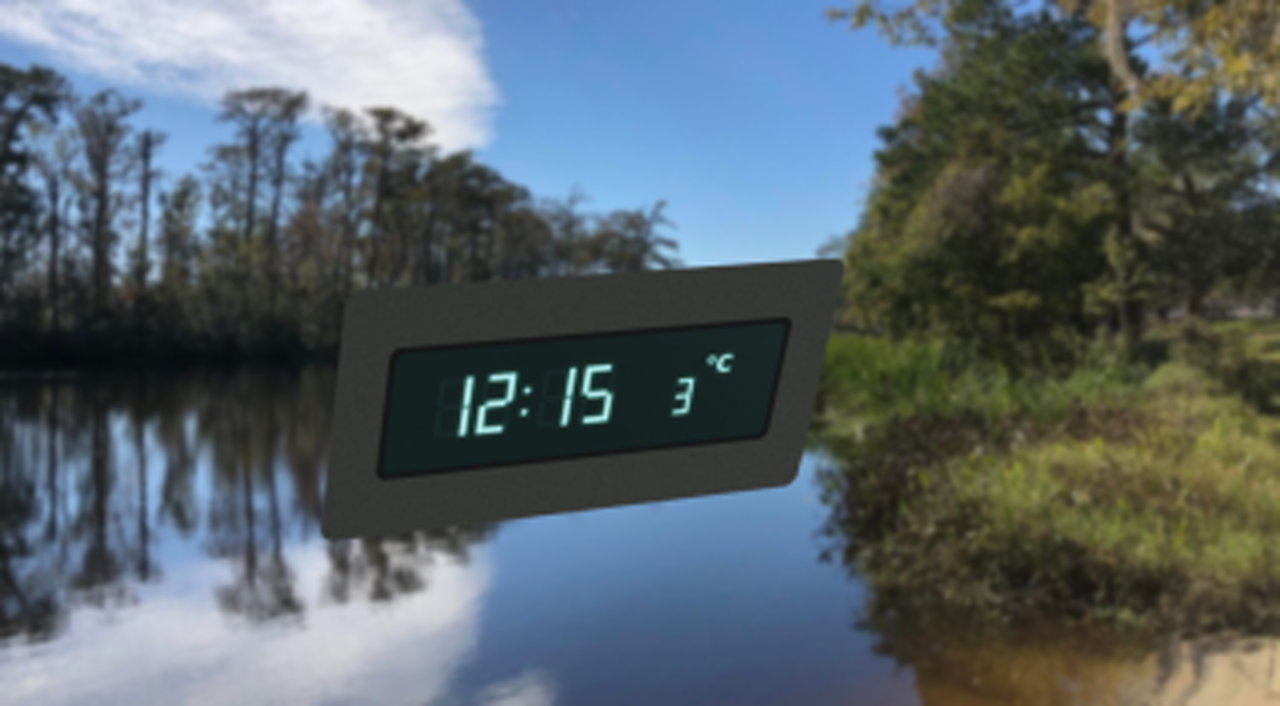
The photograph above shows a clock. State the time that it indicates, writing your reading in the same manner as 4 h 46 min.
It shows 12 h 15 min
